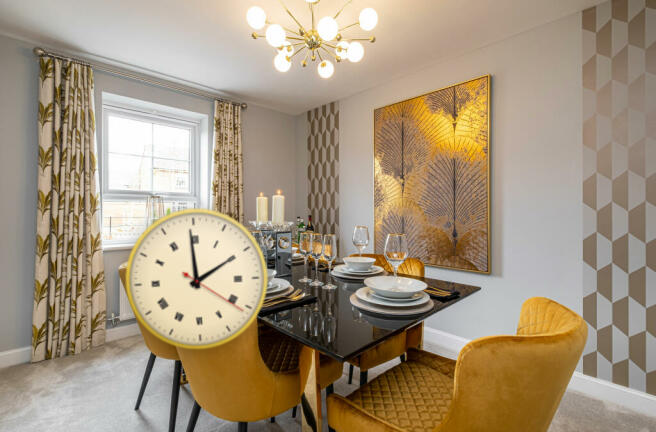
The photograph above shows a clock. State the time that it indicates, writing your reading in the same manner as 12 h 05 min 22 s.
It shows 1 h 59 min 21 s
